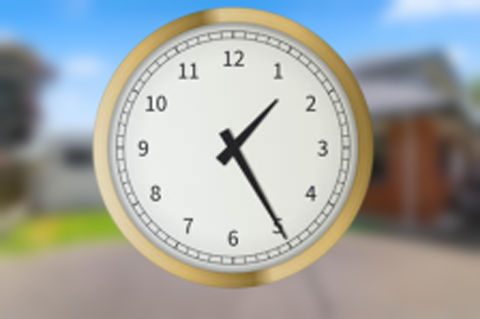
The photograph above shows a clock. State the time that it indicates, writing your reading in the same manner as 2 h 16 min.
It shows 1 h 25 min
